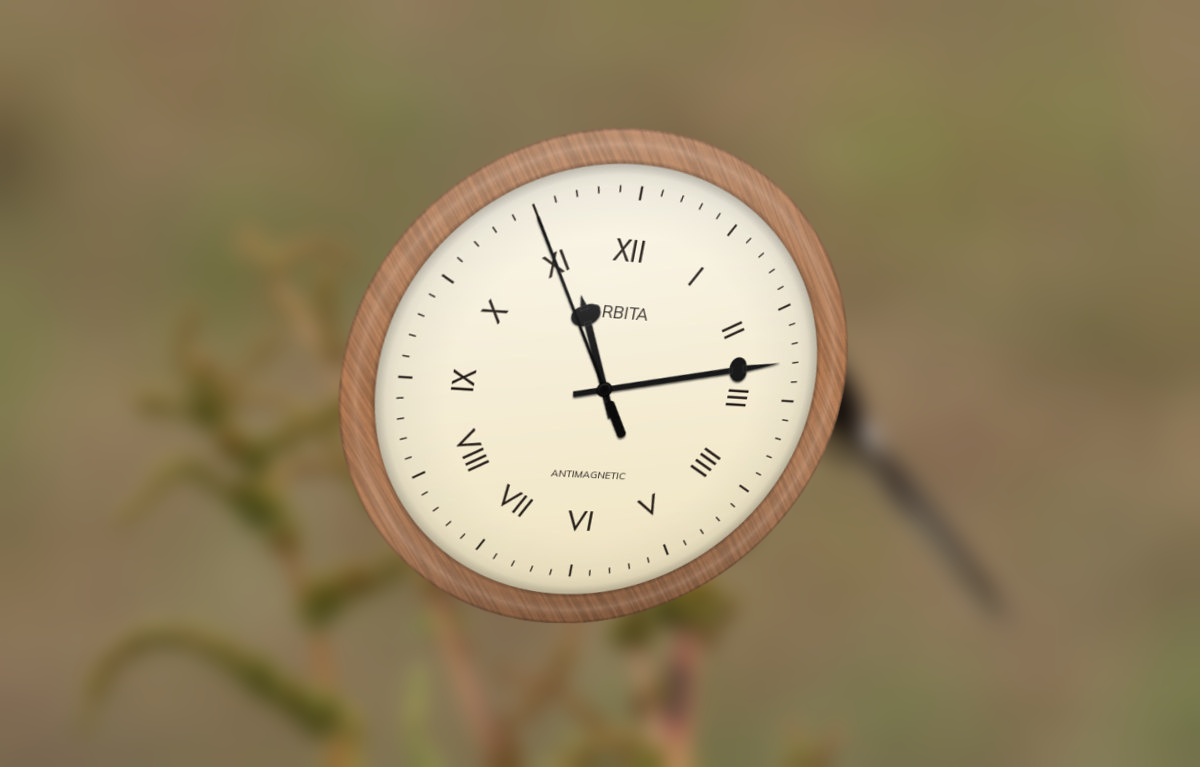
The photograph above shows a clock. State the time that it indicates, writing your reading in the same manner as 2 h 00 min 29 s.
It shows 11 h 12 min 55 s
